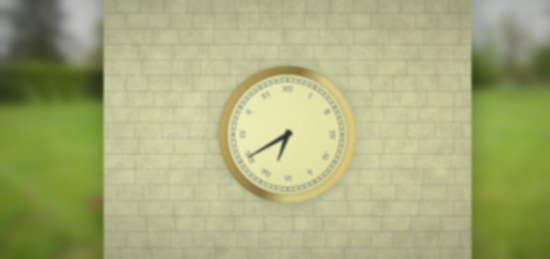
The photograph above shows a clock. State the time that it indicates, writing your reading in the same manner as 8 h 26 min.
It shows 6 h 40 min
